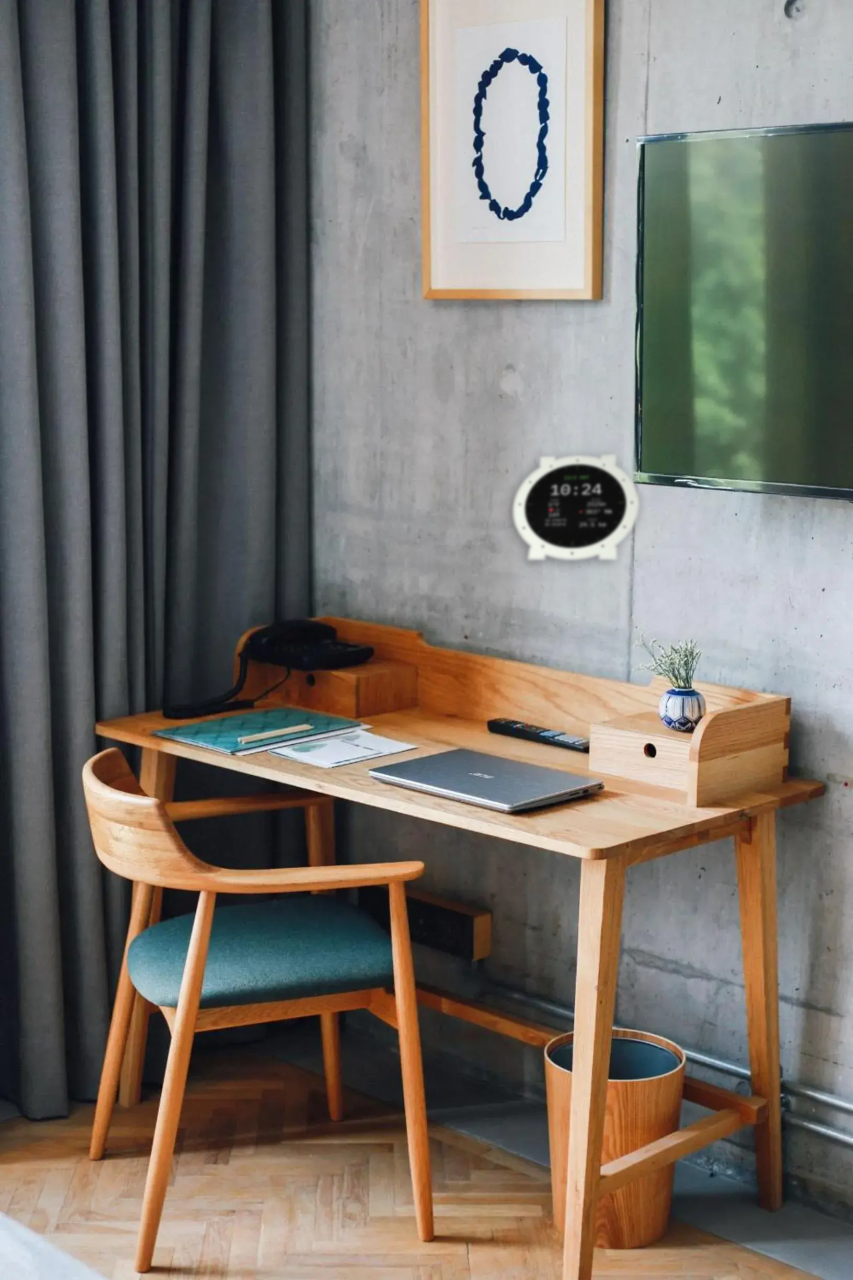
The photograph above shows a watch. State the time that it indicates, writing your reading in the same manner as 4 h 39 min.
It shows 10 h 24 min
